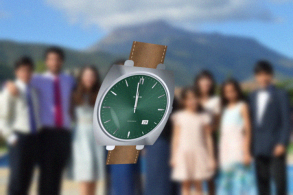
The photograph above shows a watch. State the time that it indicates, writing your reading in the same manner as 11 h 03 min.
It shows 11 h 59 min
